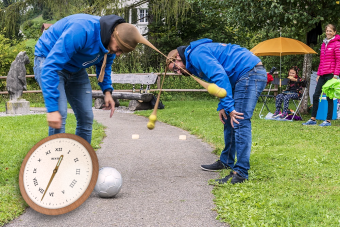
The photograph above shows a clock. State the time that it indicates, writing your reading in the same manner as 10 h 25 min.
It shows 12 h 33 min
